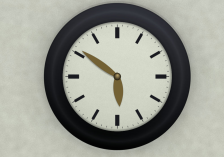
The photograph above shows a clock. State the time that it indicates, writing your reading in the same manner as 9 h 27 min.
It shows 5 h 51 min
